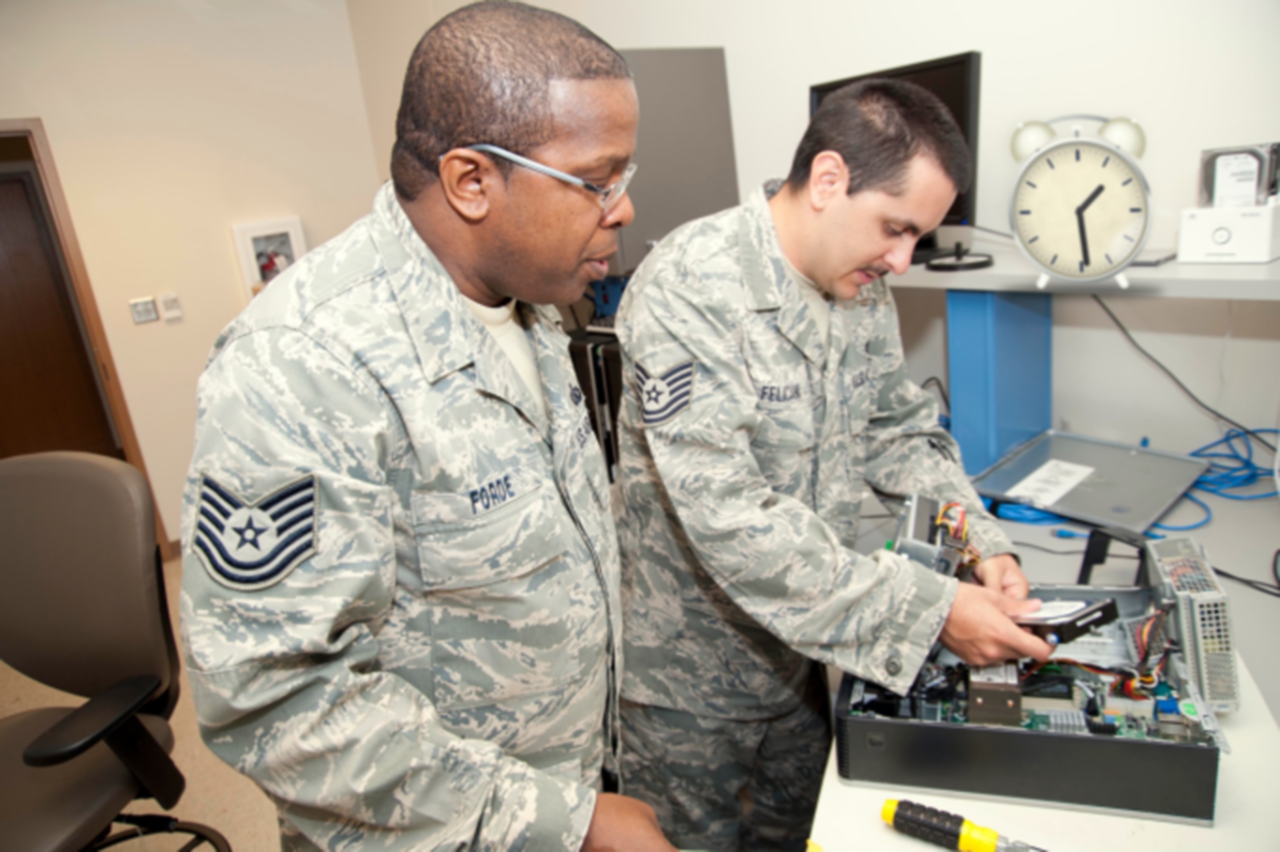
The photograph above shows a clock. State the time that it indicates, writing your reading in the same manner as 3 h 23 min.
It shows 1 h 29 min
